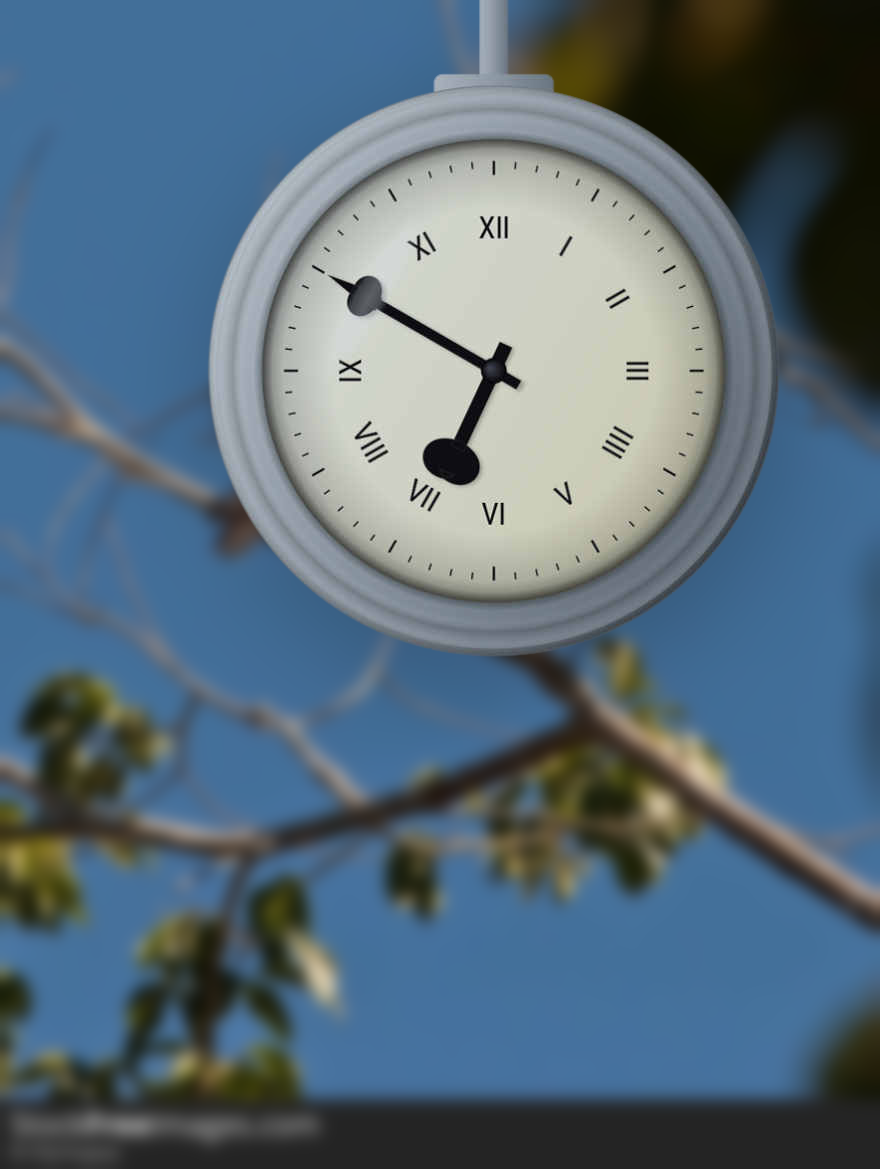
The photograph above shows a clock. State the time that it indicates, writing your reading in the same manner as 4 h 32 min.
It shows 6 h 50 min
